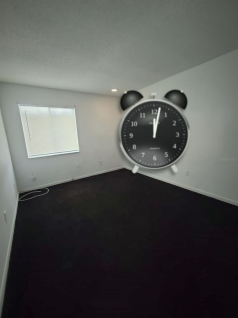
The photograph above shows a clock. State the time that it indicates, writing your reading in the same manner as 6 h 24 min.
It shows 12 h 02 min
